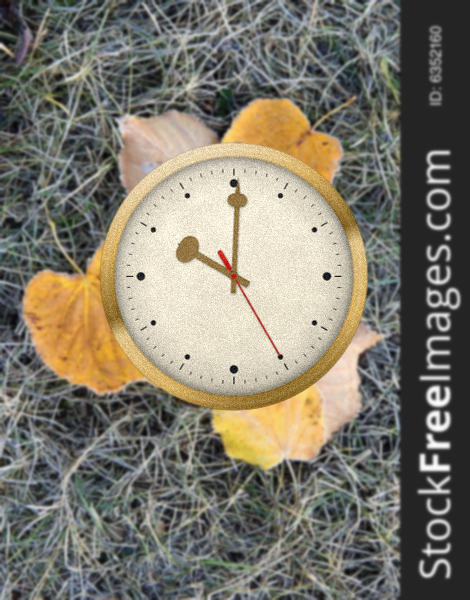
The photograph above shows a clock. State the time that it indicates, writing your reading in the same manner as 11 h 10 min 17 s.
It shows 10 h 00 min 25 s
